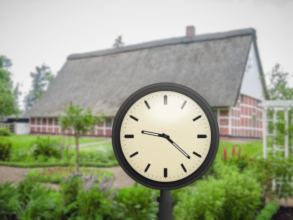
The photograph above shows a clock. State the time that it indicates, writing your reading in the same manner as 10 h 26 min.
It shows 9 h 22 min
